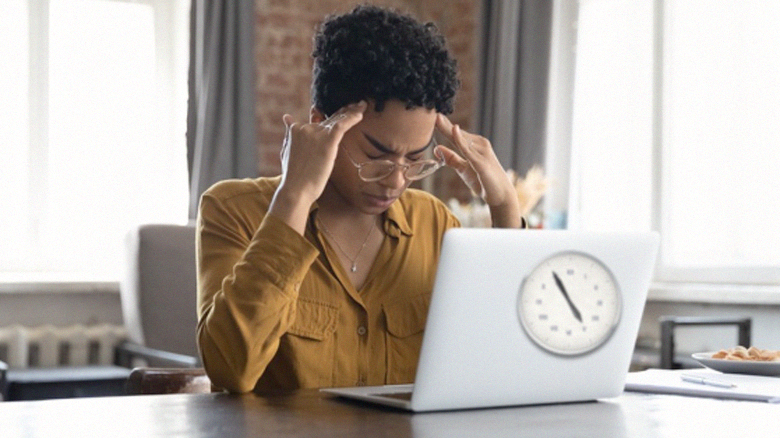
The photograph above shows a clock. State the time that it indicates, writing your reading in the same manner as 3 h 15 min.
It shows 4 h 55 min
